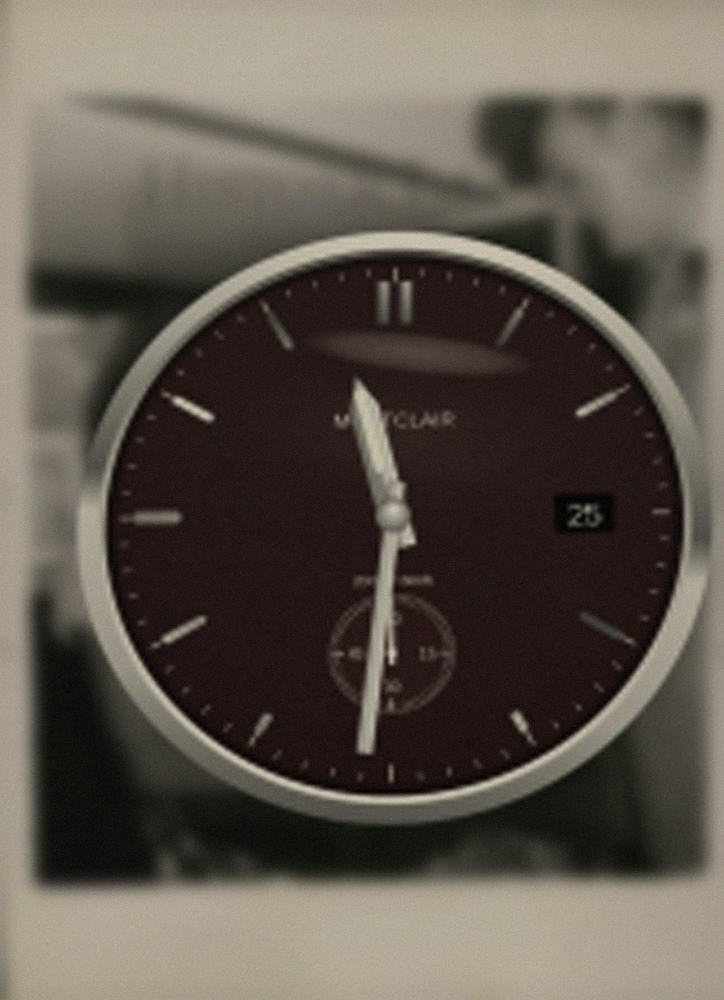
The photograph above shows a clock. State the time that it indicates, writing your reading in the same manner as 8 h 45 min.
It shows 11 h 31 min
